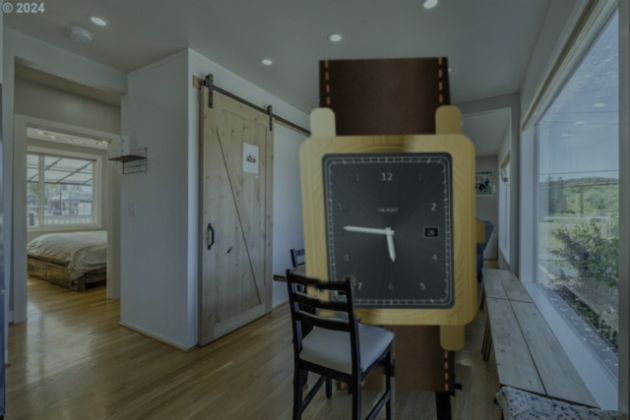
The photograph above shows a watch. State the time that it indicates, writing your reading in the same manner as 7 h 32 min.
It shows 5 h 46 min
